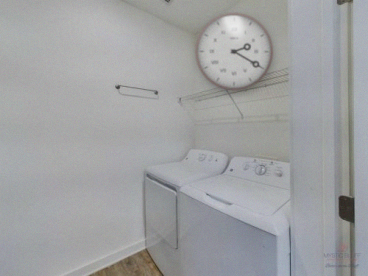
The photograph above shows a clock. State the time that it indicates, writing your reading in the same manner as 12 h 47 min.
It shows 2 h 20 min
